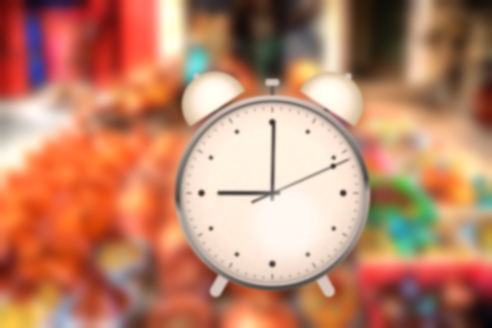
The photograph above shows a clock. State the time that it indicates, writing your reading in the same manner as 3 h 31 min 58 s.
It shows 9 h 00 min 11 s
